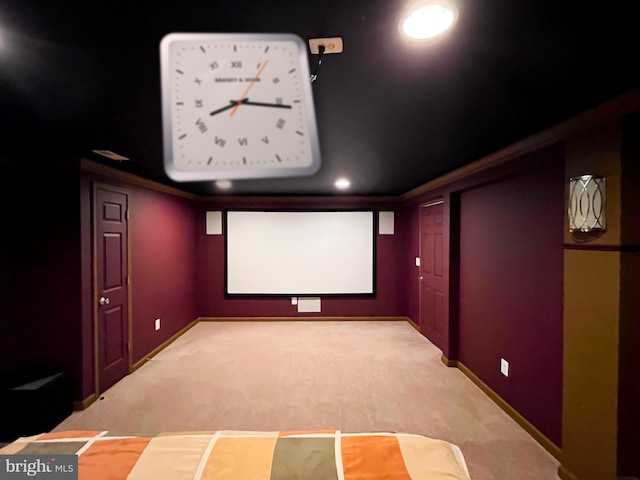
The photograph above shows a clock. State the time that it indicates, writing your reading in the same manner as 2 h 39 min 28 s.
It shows 8 h 16 min 06 s
